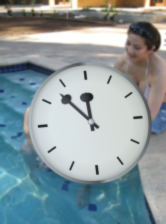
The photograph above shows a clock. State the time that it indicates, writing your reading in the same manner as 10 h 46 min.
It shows 11 h 53 min
